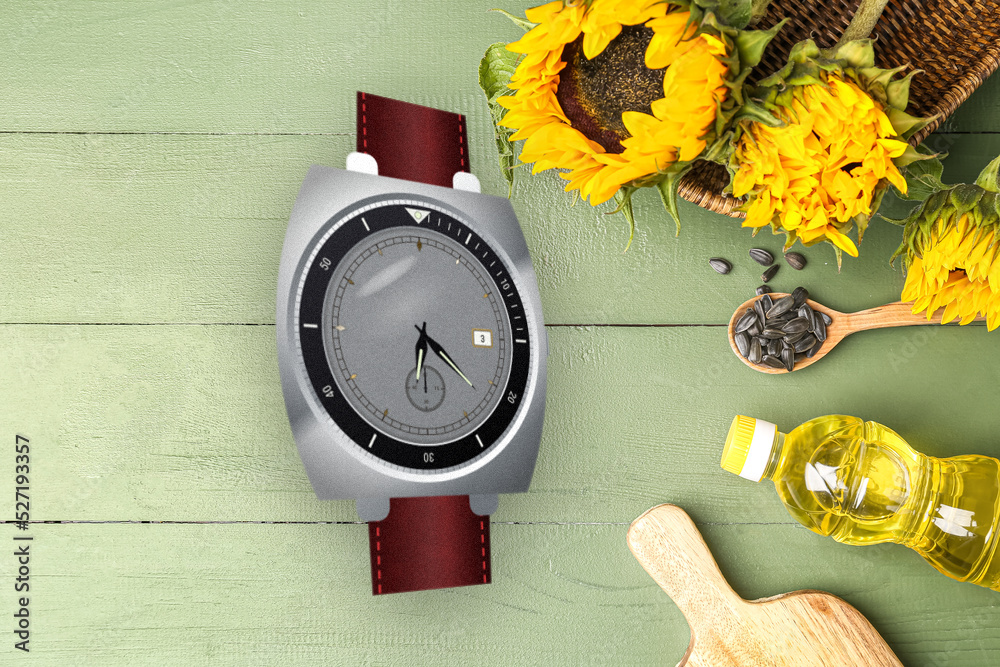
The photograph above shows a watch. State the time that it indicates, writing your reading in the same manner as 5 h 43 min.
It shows 6 h 22 min
